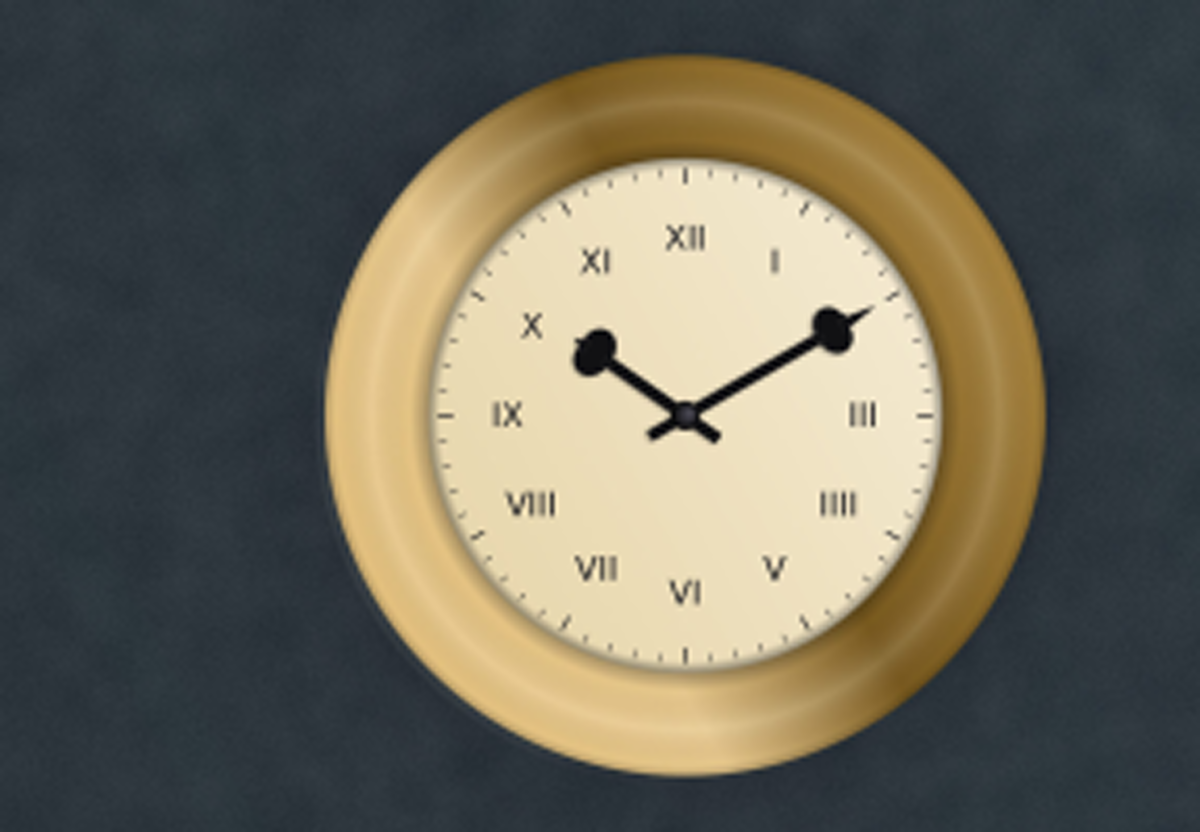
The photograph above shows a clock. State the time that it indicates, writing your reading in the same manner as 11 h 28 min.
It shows 10 h 10 min
